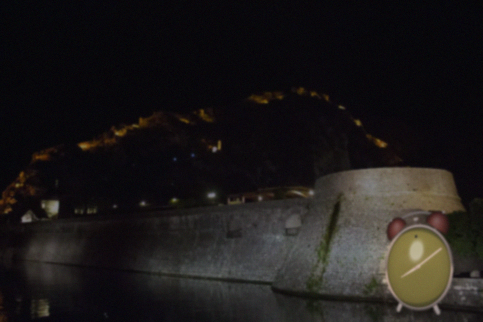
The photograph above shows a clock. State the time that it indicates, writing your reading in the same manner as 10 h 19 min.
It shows 8 h 10 min
